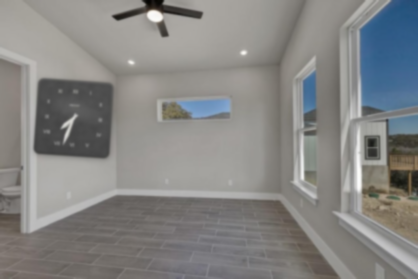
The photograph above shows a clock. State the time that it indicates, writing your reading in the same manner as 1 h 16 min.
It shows 7 h 33 min
